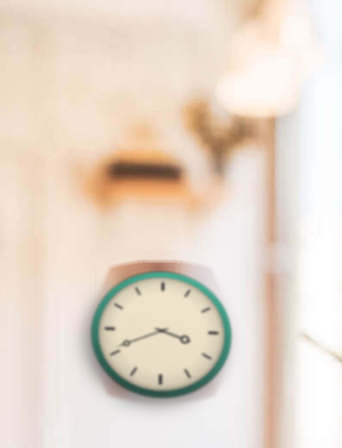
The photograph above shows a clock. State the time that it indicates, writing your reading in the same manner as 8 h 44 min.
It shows 3 h 41 min
